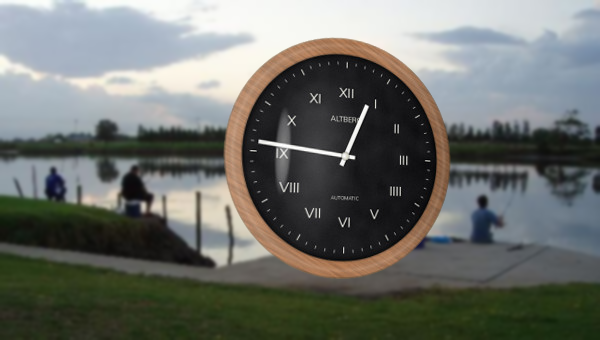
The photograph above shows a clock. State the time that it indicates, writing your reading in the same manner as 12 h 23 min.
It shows 12 h 46 min
